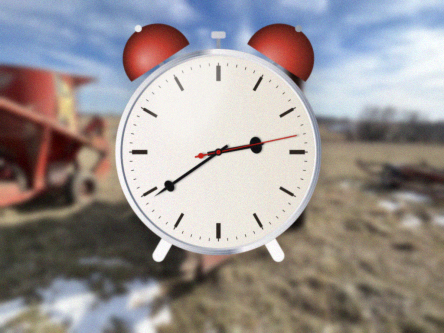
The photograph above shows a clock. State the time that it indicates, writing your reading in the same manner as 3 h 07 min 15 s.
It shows 2 h 39 min 13 s
